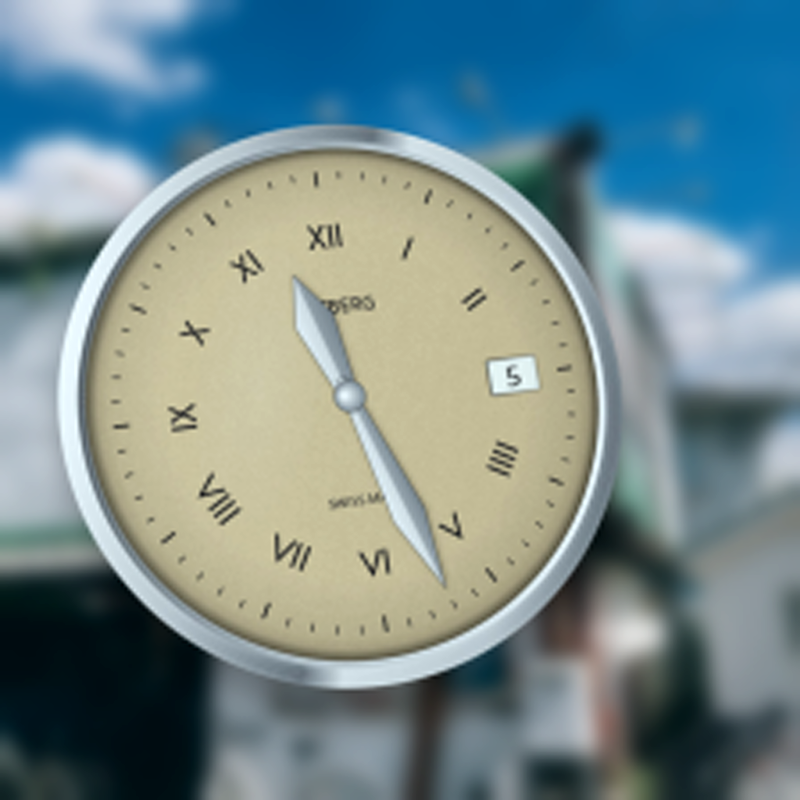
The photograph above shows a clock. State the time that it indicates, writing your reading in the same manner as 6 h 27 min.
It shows 11 h 27 min
